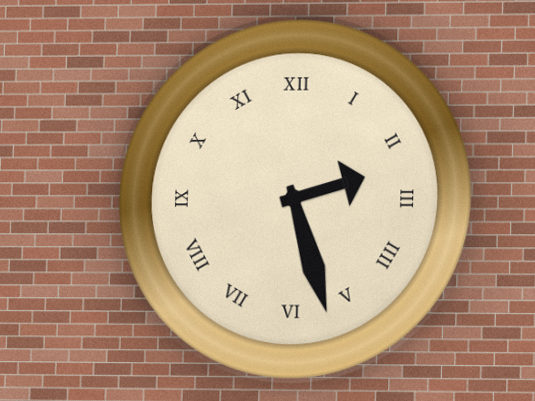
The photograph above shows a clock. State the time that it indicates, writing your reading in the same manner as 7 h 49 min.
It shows 2 h 27 min
